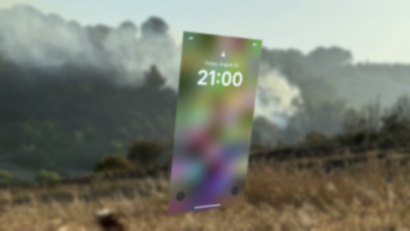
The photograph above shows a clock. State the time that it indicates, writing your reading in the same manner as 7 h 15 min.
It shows 21 h 00 min
